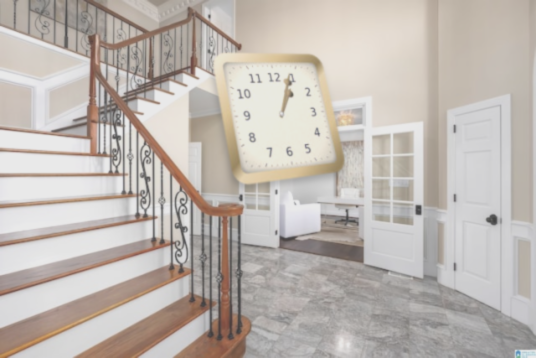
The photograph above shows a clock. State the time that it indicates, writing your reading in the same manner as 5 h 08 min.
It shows 1 h 04 min
